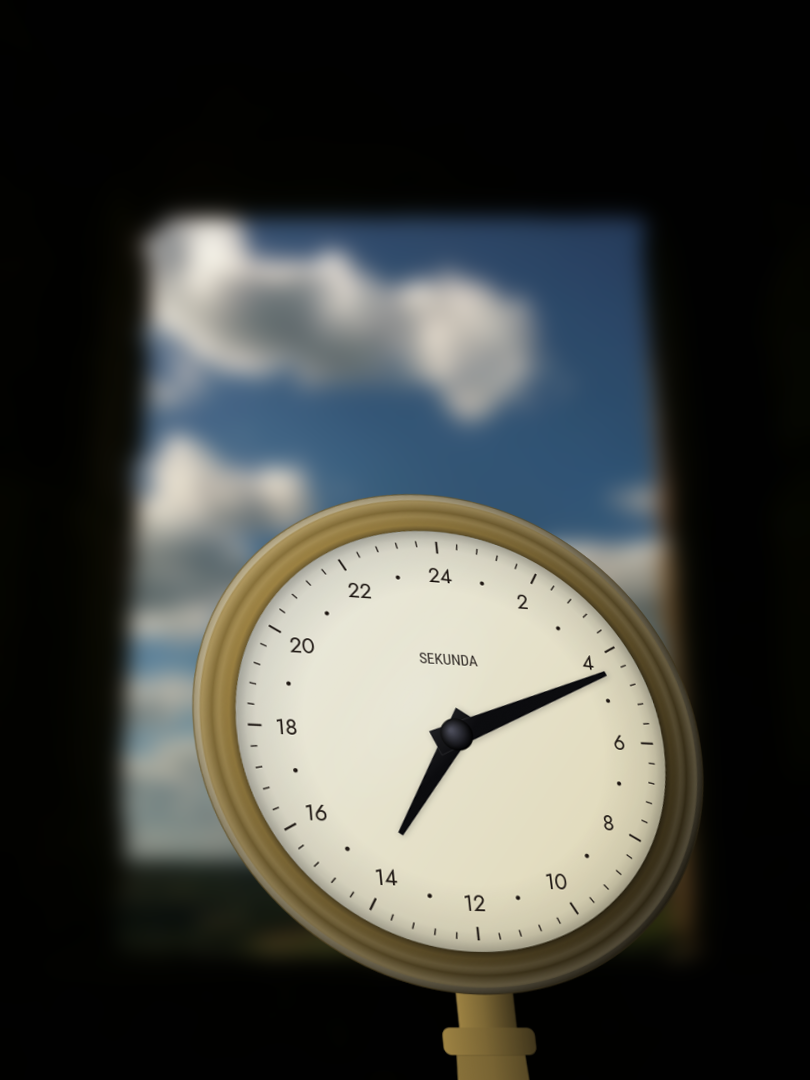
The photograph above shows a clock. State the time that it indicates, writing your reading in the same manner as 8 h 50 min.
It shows 14 h 11 min
